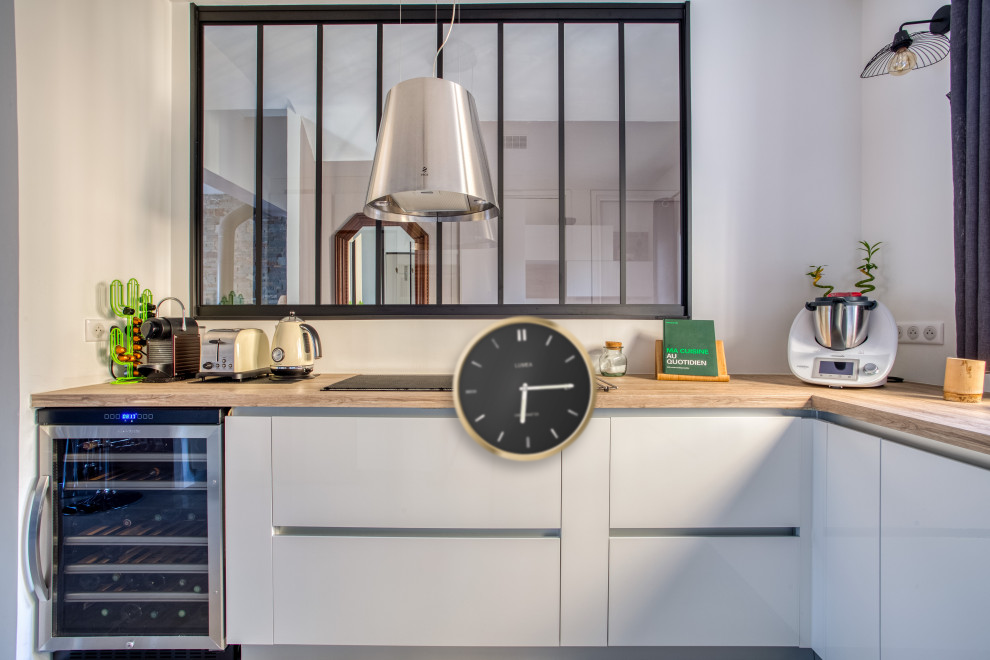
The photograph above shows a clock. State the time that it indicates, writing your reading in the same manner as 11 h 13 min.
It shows 6 h 15 min
